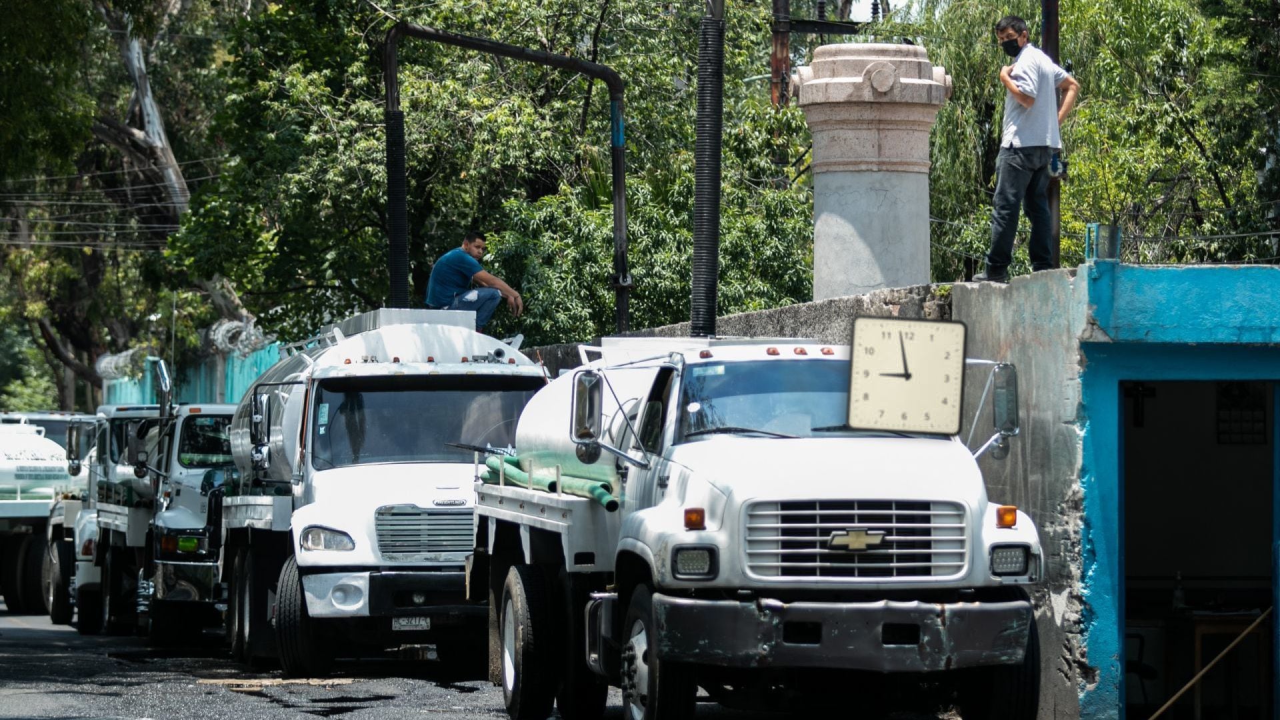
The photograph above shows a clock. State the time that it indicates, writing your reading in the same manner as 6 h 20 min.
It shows 8 h 58 min
